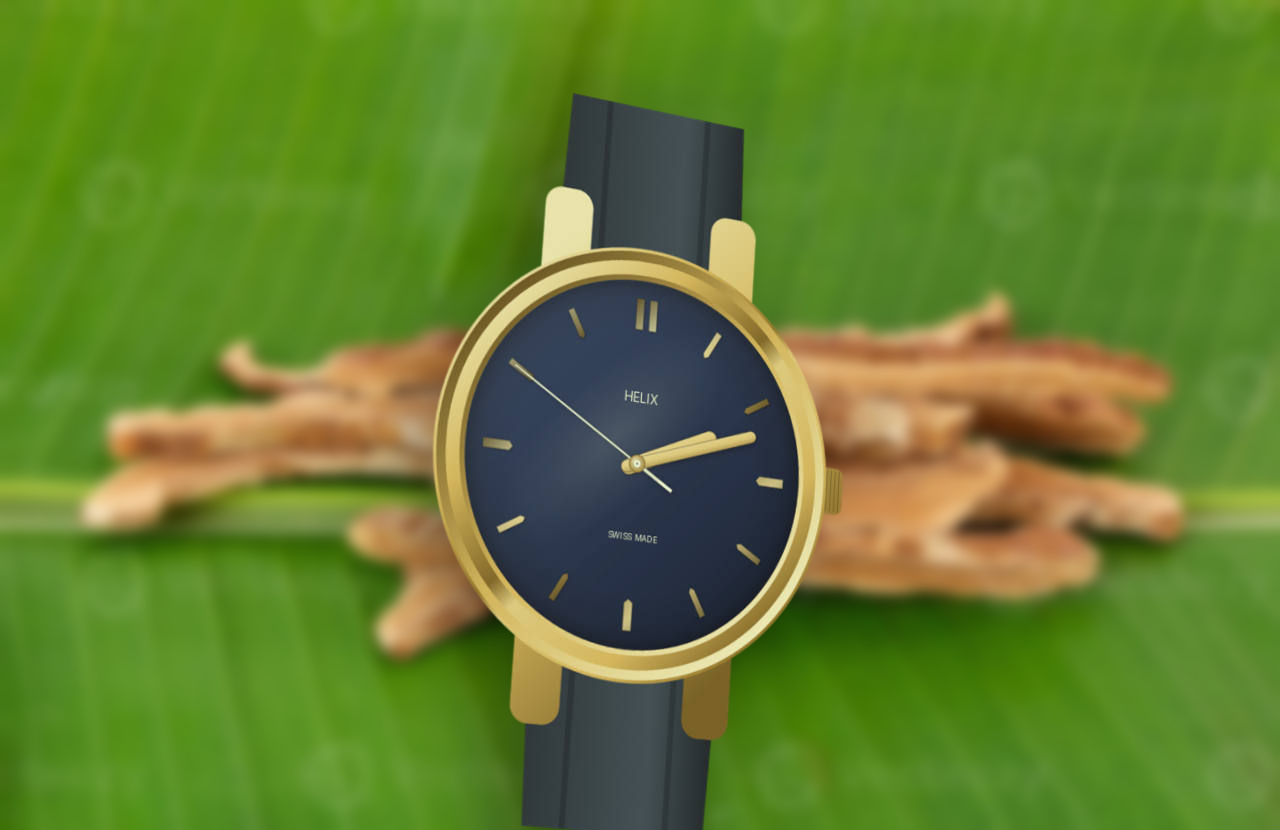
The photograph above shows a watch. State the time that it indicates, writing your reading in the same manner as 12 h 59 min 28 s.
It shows 2 h 11 min 50 s
